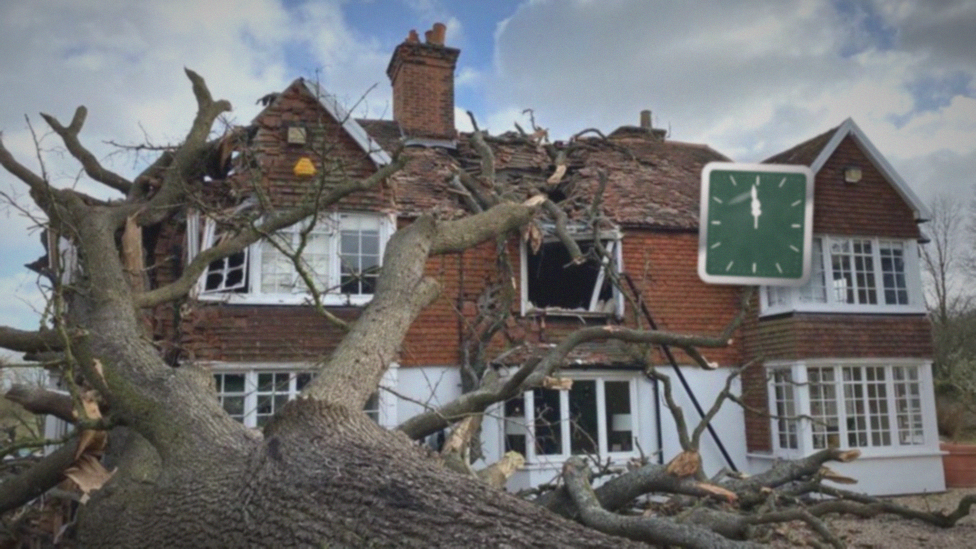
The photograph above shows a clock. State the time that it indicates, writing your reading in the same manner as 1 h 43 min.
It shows 11 h 59 min
